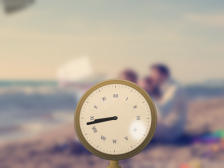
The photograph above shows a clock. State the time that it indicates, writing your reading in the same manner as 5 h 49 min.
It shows 8 h 43 min
